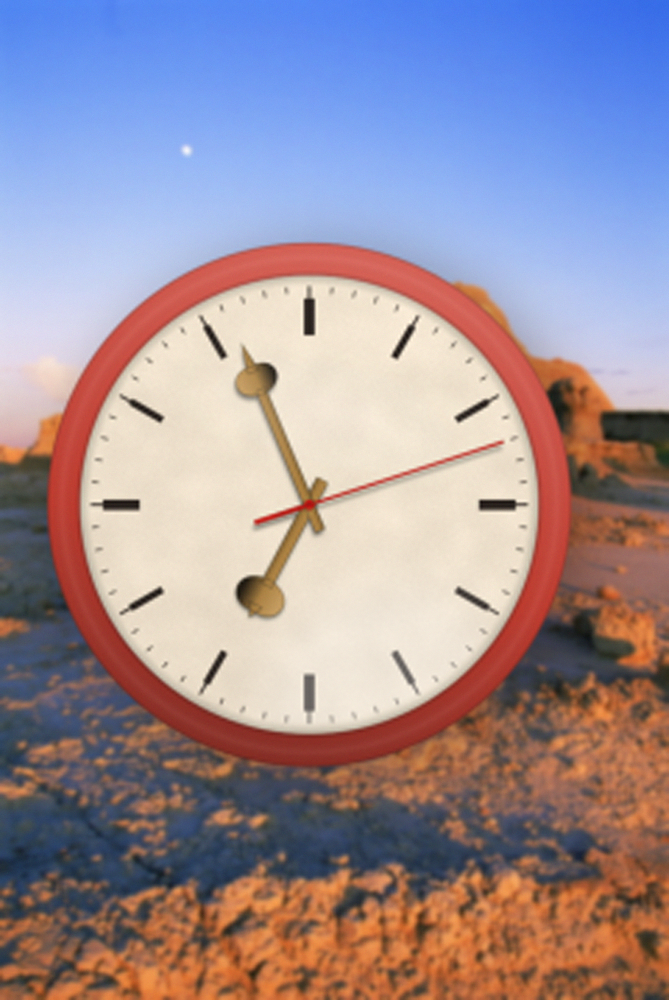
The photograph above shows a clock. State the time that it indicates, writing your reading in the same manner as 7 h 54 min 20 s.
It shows 6 h 56 min 12 s
